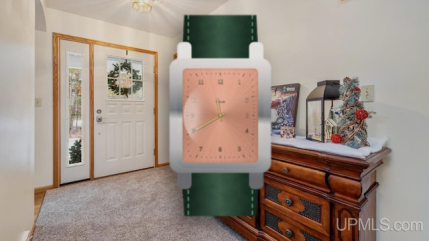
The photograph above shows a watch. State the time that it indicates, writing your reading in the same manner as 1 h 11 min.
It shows 11 h 40 min
